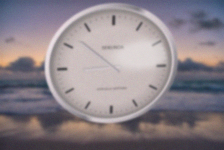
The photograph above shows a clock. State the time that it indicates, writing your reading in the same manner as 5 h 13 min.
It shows 8 h 52 min
